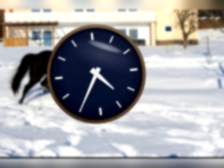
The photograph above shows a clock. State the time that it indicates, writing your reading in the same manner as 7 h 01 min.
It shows 4 h 35 min
